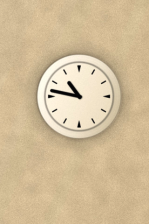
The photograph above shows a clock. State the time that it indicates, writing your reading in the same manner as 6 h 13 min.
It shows 10 h 47 min
